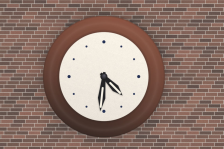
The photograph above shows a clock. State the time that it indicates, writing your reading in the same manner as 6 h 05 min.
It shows 4 h 31 min
